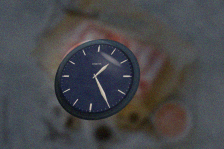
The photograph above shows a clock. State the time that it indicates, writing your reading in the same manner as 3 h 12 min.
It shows 1 h 25 min
